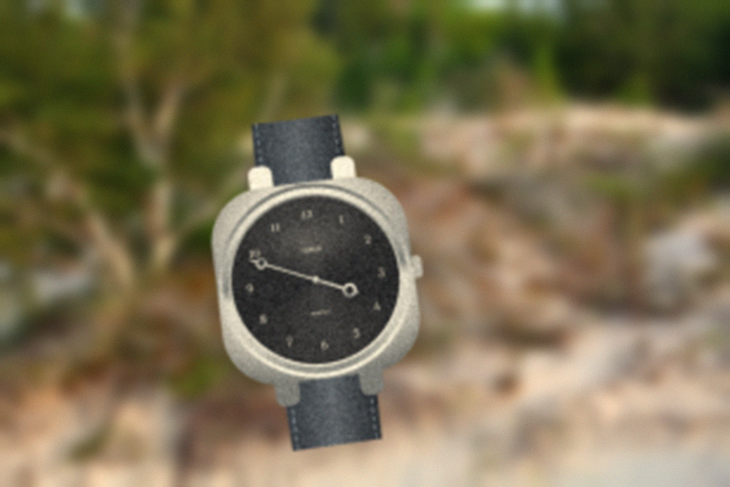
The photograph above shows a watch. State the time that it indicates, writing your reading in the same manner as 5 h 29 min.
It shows 3 h 49 min
